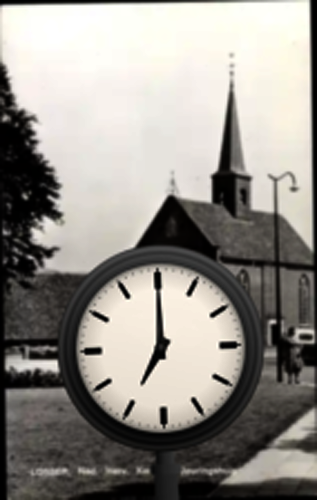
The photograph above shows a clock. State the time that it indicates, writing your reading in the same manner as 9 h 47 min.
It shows 7 h 00 min
